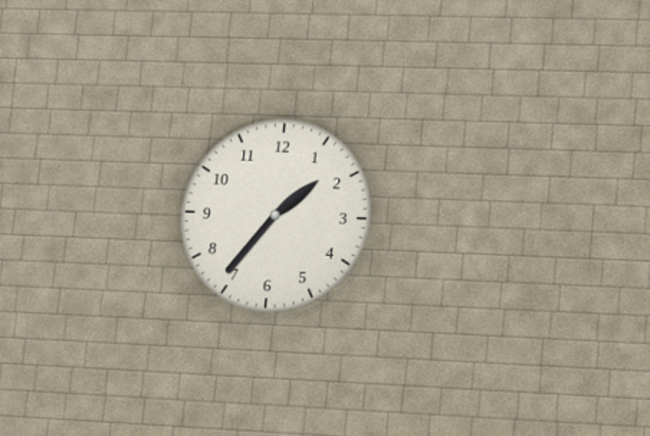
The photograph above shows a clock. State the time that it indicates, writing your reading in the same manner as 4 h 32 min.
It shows 1 h 36 min
